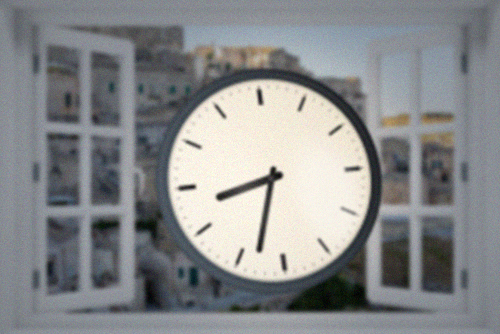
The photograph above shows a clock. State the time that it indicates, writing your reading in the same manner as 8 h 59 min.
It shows 8 h 33 min
